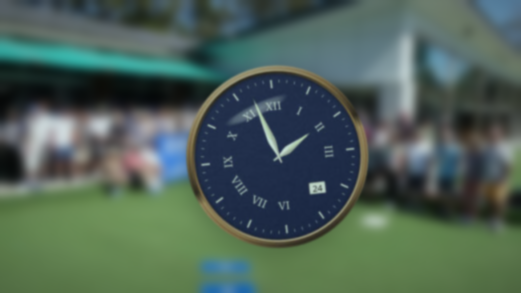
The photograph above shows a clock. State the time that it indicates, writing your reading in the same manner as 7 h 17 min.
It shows 1 h 57 min
